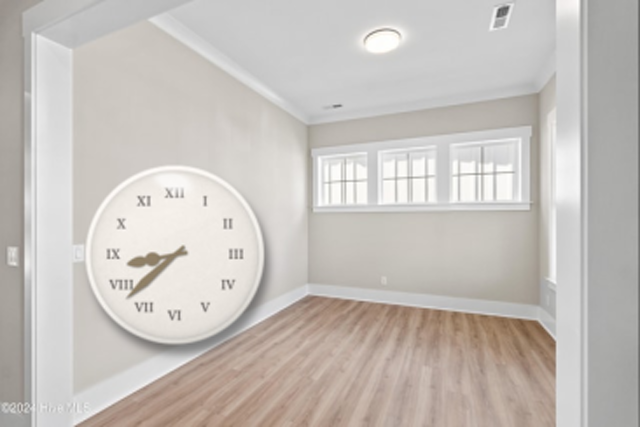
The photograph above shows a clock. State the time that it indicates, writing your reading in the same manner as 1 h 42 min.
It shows 8 h 38 min
